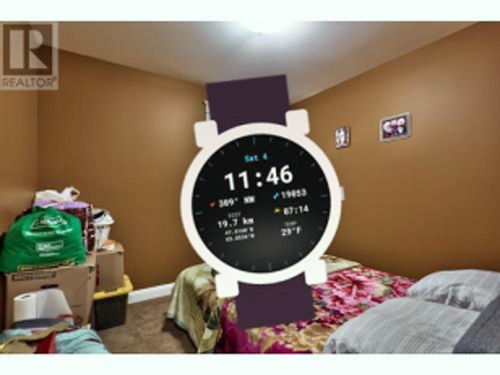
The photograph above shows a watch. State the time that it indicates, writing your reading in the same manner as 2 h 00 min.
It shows 11 h 46 min
